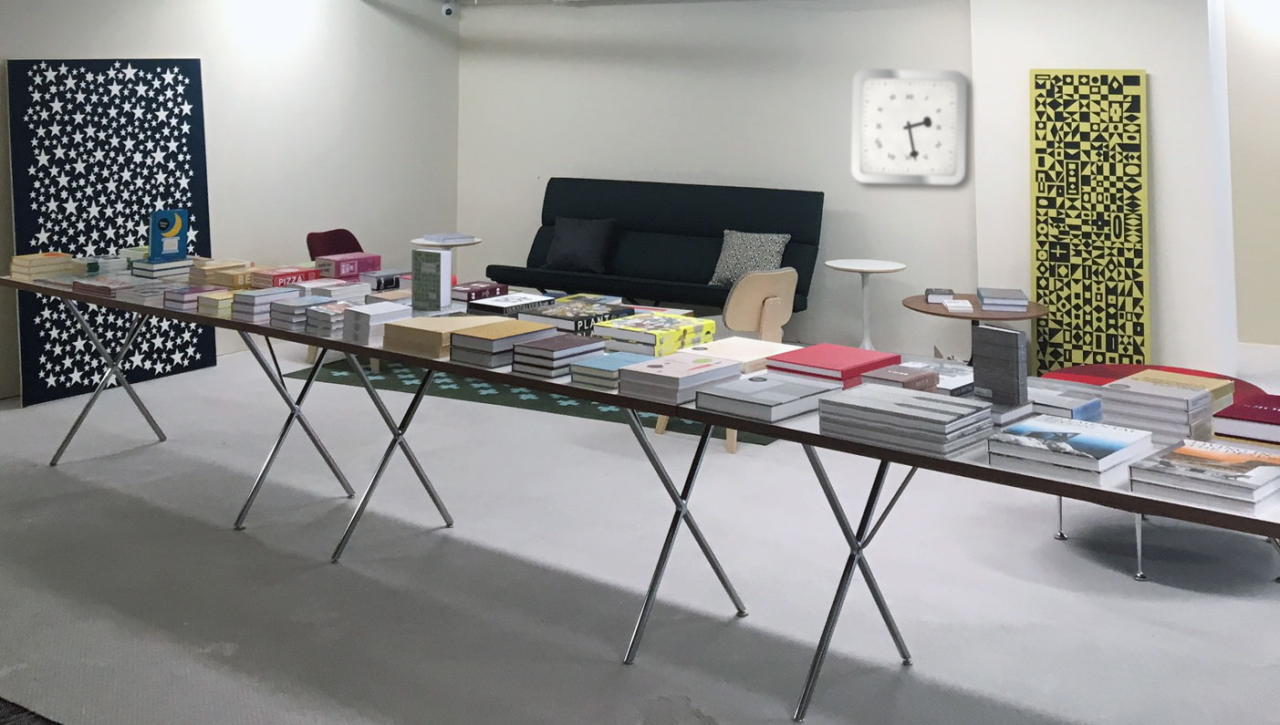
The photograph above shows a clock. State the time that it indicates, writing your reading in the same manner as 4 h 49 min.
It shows 2 h 28 min
